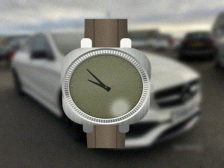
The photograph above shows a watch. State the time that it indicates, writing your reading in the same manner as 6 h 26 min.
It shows 9 h 53 min
